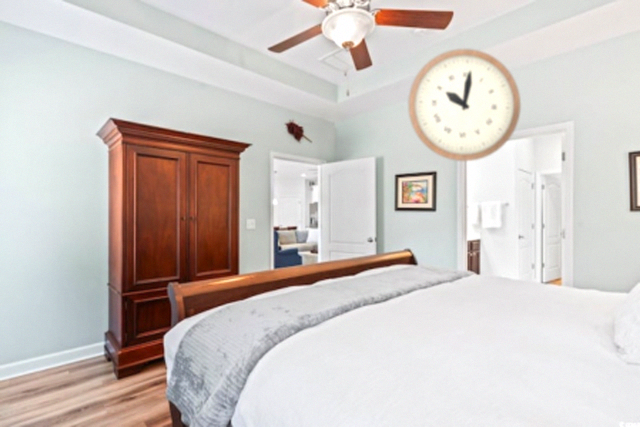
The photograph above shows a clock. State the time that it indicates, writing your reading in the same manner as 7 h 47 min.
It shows 10 h 01 min
